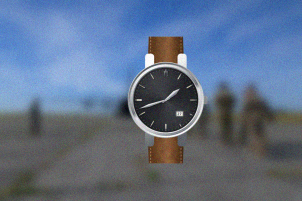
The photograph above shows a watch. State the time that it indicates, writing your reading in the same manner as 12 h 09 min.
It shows 1 h 42 min
